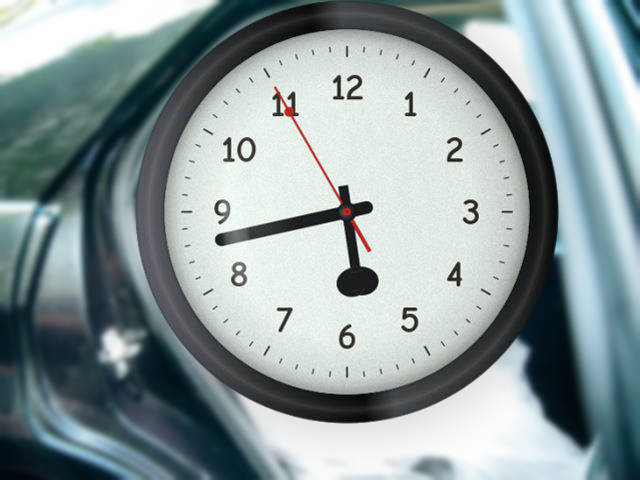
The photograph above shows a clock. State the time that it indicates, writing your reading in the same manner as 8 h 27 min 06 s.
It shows 5 h 42 min 55 s
